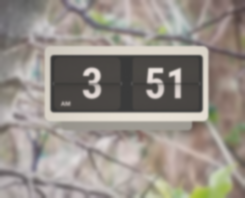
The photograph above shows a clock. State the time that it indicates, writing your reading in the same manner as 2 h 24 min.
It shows 3 h 51 min
